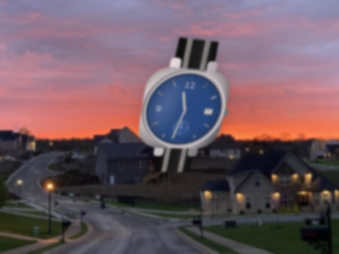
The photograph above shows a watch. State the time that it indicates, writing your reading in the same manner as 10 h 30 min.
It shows 11 h 32 min
